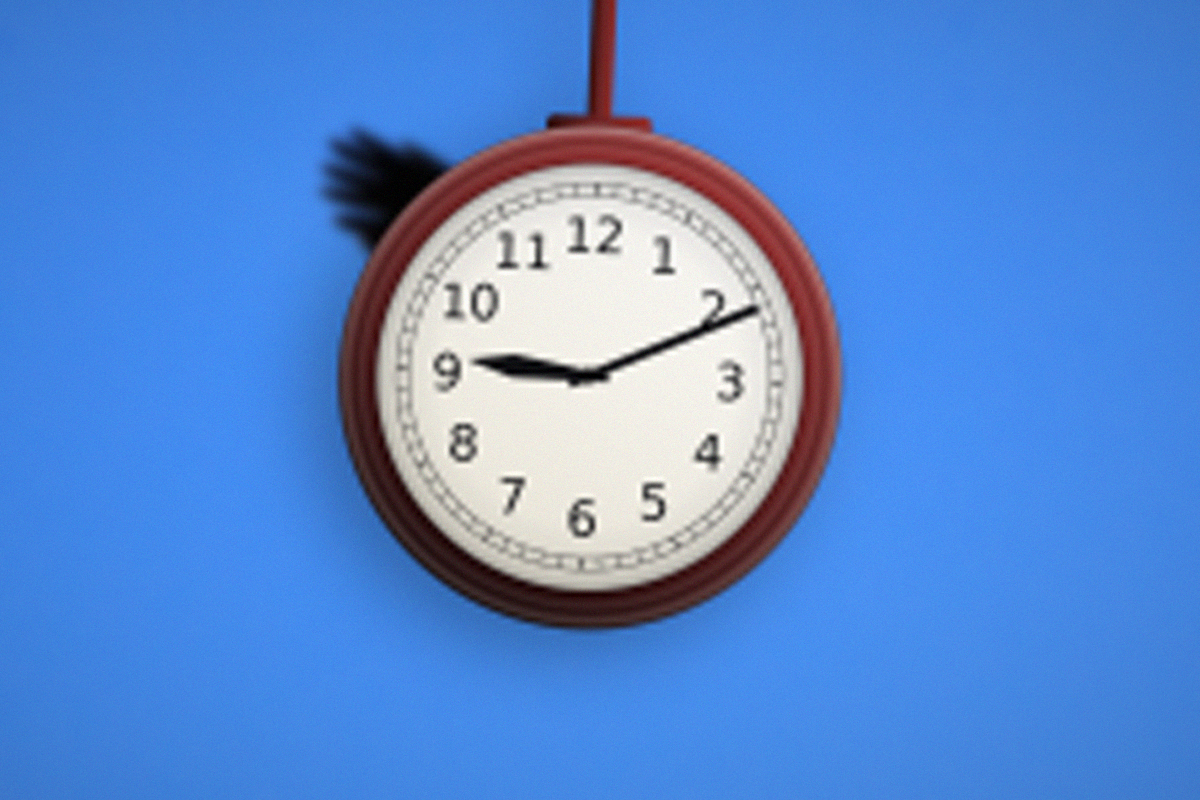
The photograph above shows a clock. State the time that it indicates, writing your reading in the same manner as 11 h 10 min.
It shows 9 h 11 min
